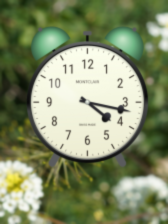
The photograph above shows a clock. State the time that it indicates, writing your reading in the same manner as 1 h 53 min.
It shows 4 h 17 min
